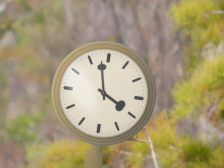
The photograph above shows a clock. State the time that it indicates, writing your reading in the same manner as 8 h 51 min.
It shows 3 h 58 min
